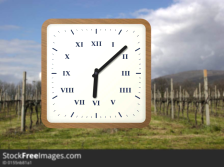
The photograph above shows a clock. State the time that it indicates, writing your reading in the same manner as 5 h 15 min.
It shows 6 h 08 min
